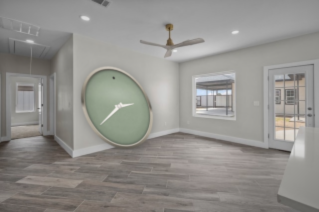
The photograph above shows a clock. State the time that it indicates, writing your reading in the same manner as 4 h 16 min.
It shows 2 h 39 min
